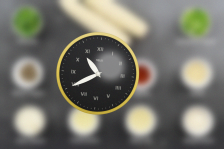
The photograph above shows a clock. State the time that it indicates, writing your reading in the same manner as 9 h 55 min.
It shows 10 h 40 min
